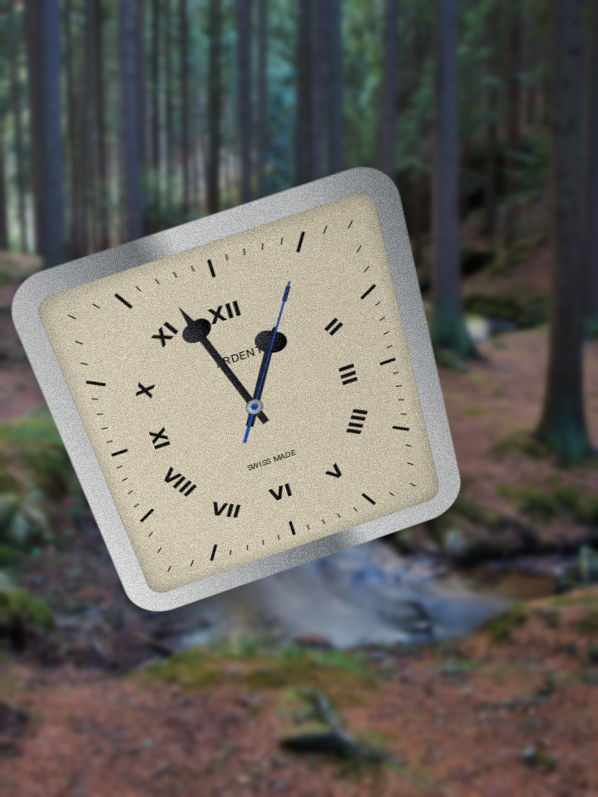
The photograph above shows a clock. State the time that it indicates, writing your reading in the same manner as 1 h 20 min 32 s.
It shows 12 h 57 min 05 s
